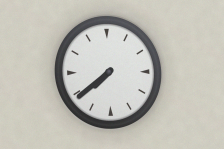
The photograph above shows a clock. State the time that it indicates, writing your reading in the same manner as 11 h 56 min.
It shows 7 h 39 min
